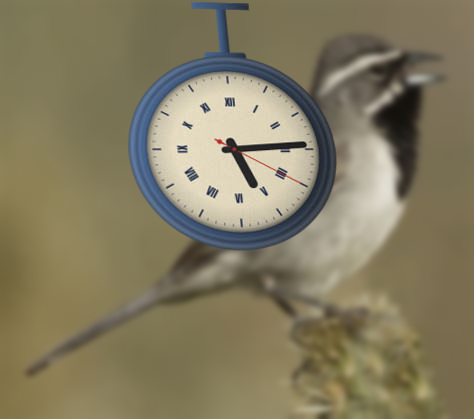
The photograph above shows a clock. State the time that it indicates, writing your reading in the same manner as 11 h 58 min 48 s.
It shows 5 h 14 min 20 s
